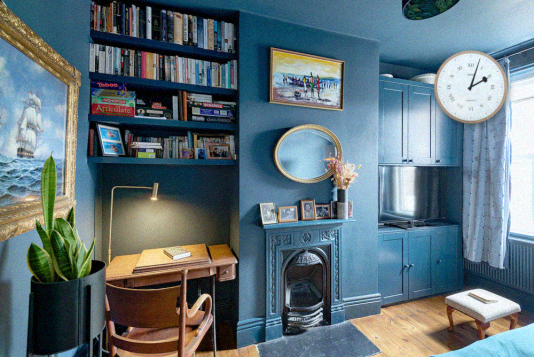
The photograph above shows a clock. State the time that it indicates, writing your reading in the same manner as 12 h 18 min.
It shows 2 h 03 min
